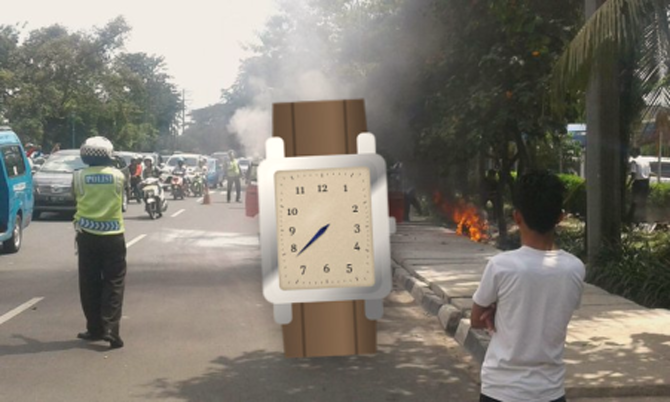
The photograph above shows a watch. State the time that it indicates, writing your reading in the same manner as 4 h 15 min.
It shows 7 h 38 min
